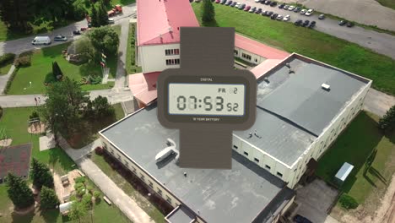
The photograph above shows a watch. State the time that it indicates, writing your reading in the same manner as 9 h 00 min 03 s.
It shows 7 h 53 min 52 s
